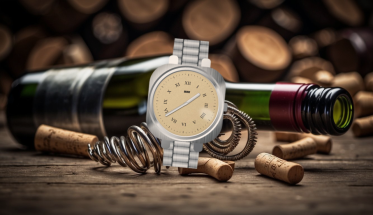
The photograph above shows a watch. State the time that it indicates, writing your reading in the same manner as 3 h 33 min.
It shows 1 h 39 min
